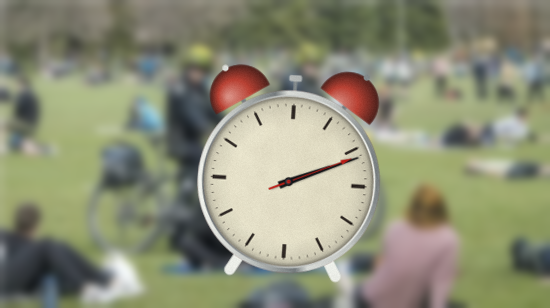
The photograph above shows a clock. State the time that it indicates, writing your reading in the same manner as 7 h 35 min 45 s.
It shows 2 h 11 min 11 s
